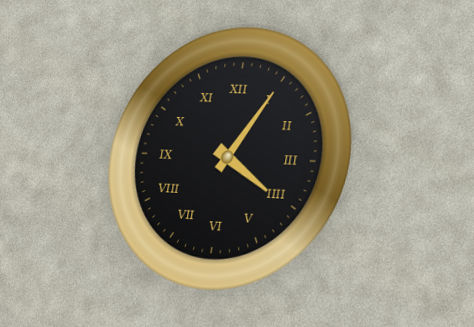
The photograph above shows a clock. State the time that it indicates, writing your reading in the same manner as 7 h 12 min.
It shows 4 h 05 min
